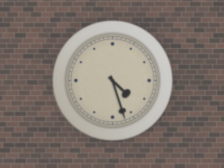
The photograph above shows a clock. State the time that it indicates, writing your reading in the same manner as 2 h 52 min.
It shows 4 h 27 min
